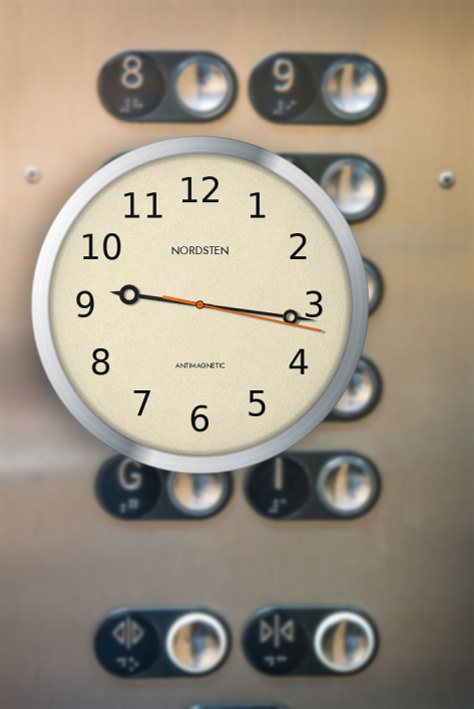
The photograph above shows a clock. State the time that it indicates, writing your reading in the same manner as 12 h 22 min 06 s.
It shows 9 h 16 min 17 s
